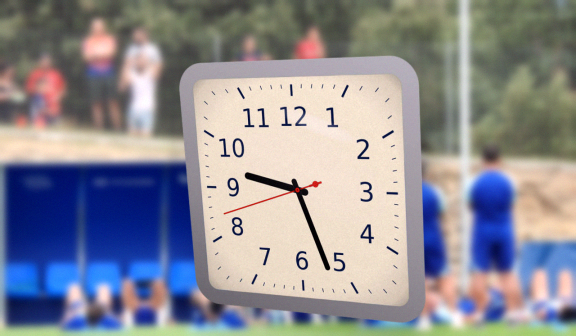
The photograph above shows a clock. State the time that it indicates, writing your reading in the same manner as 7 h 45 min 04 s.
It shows 9 h 26 min 42 s
